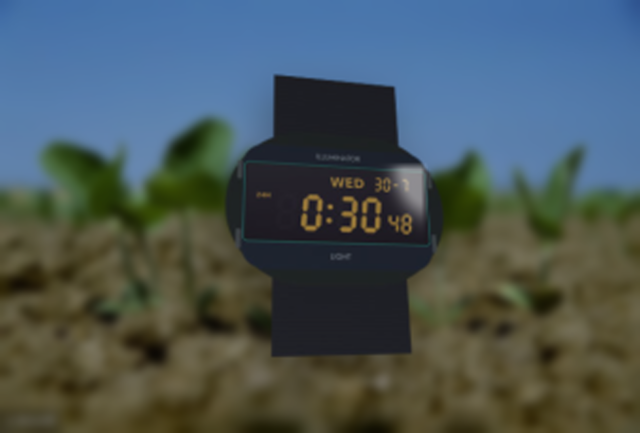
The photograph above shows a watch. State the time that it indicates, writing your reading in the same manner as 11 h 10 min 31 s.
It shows 0 h 30 min 48 s
